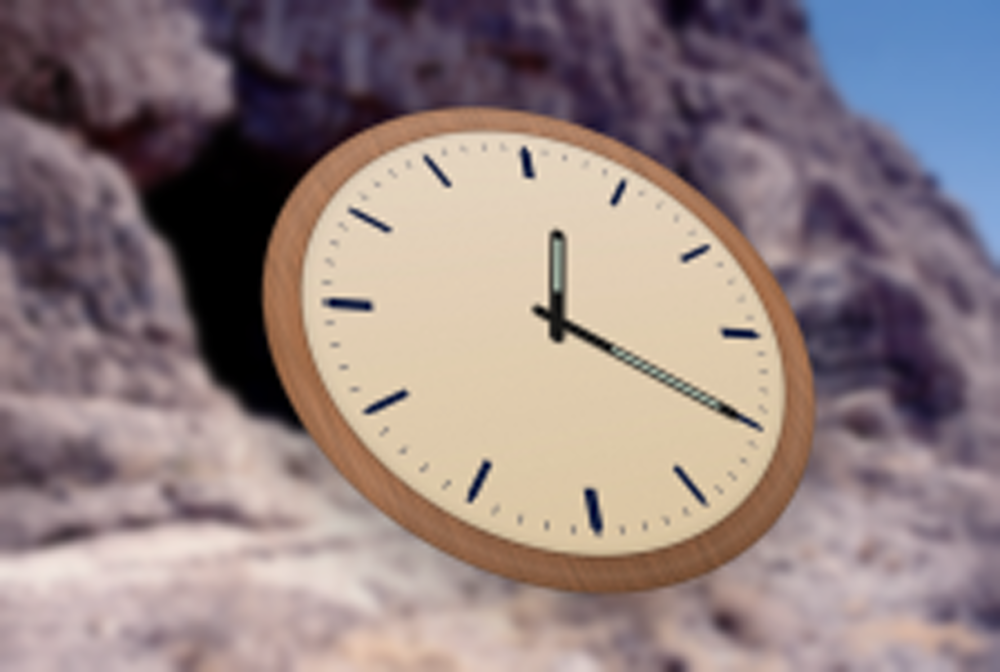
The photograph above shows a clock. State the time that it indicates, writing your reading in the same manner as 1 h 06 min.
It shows 12 h 20 min
